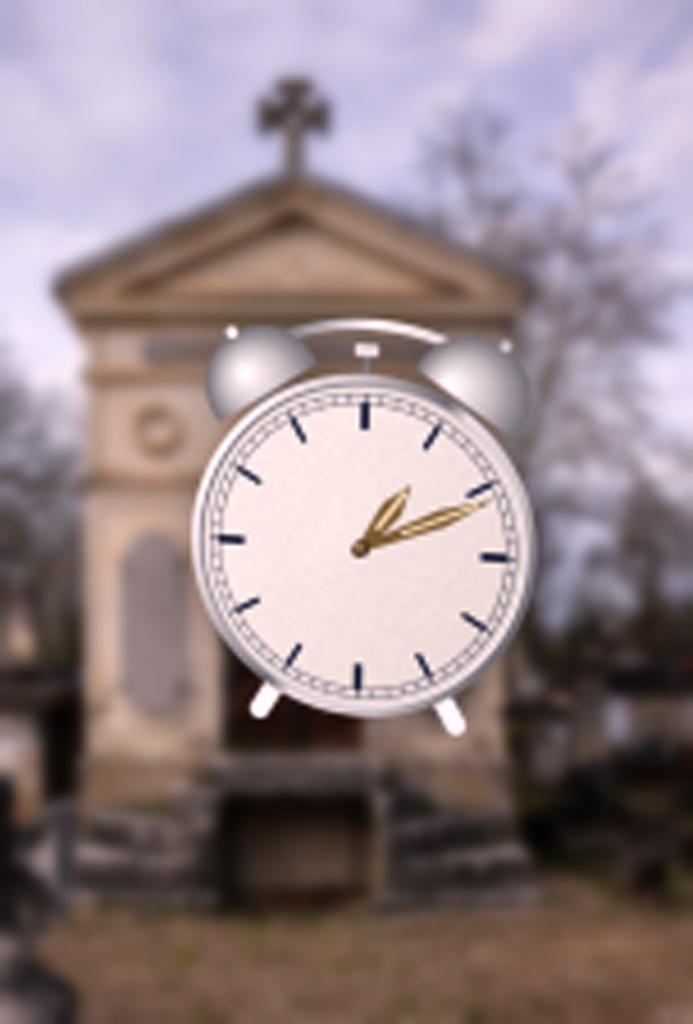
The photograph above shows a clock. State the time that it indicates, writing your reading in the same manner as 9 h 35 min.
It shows 1 h 11 min
